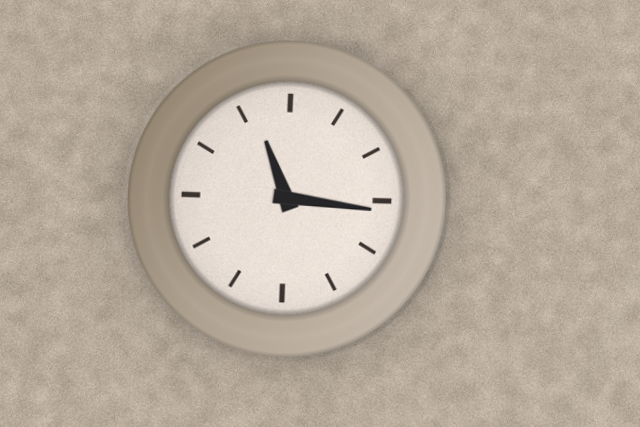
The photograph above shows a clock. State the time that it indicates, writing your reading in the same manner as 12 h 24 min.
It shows 11 h 16 min
